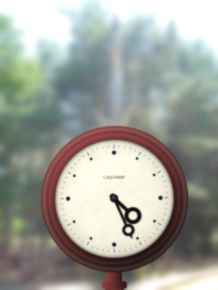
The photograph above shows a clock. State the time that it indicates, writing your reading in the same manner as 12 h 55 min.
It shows 4 h 26 min
